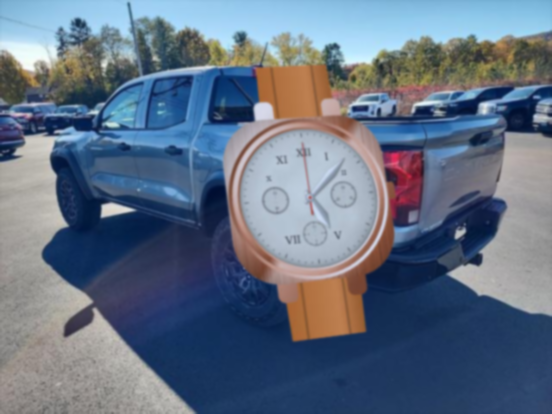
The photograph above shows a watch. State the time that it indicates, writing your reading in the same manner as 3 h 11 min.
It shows 5 h 08 min
